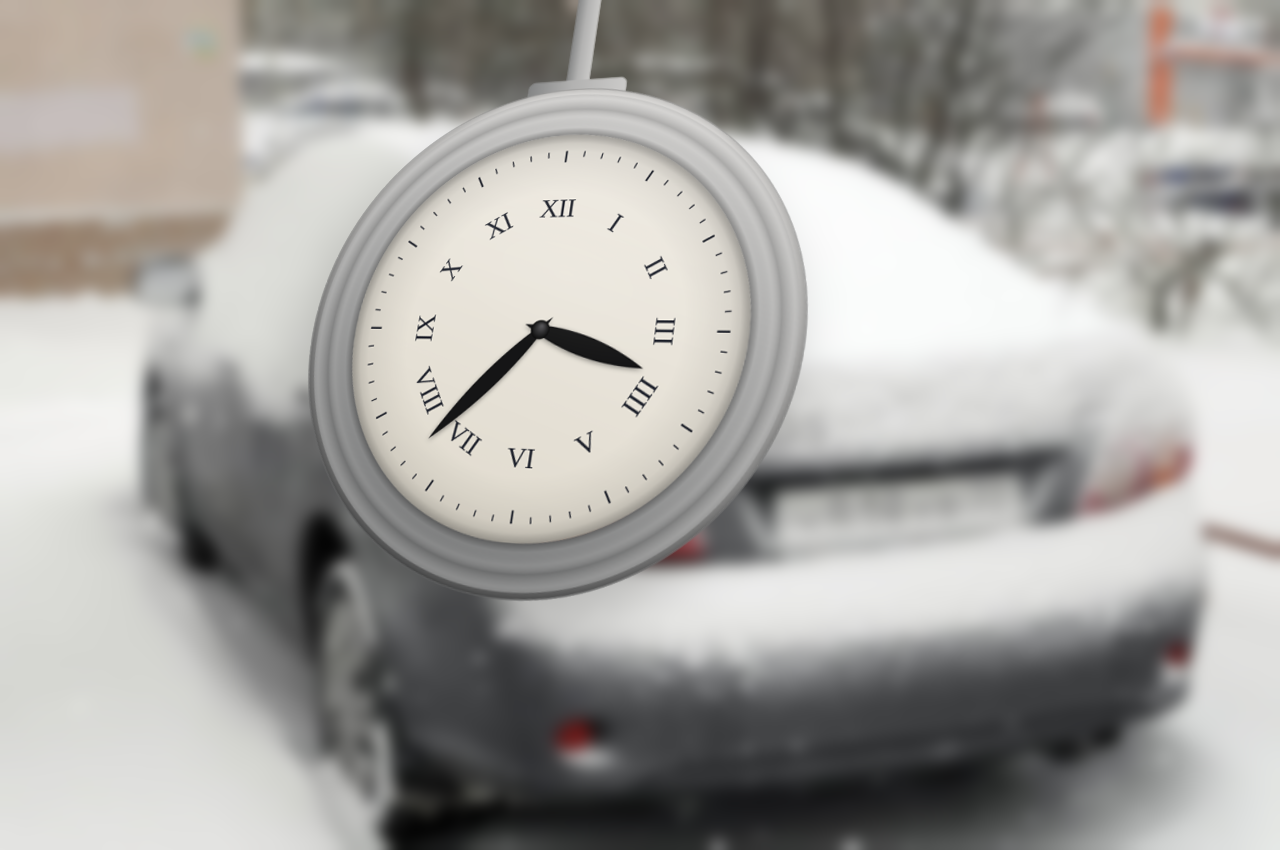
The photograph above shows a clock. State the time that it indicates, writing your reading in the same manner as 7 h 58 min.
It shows 3 h 37 min
